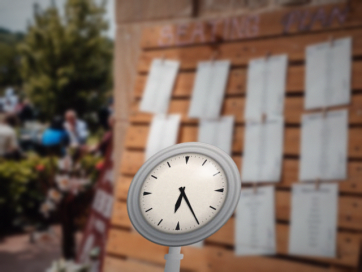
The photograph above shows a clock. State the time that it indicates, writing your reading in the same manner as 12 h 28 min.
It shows 6 h 25 min
